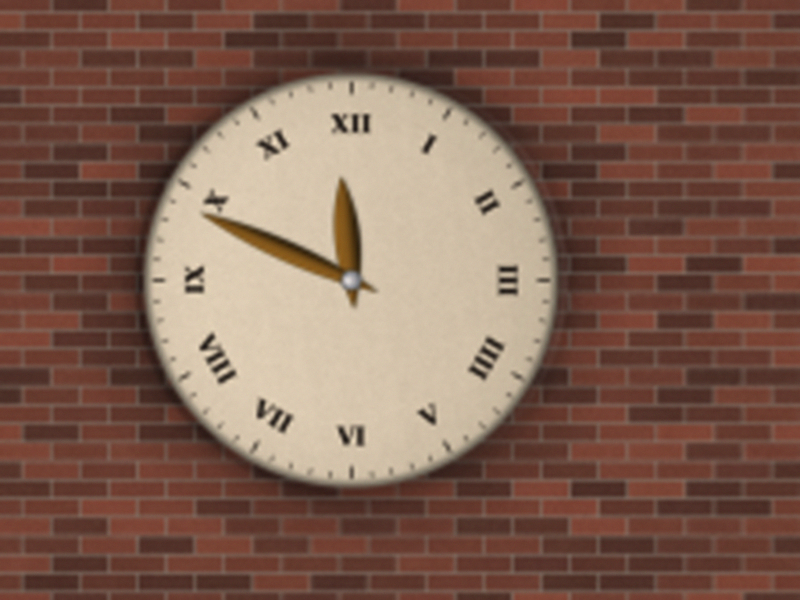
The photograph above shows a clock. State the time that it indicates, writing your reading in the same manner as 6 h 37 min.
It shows 11 h 49 min
